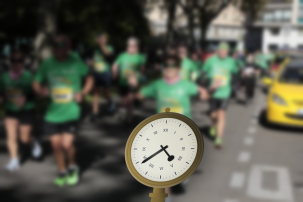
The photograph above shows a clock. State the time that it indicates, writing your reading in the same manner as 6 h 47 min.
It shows 4 h 39 min
